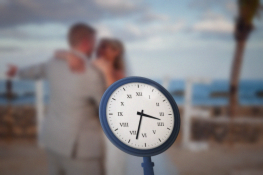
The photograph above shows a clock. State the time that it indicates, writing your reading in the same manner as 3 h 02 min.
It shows 3 h 33 min
